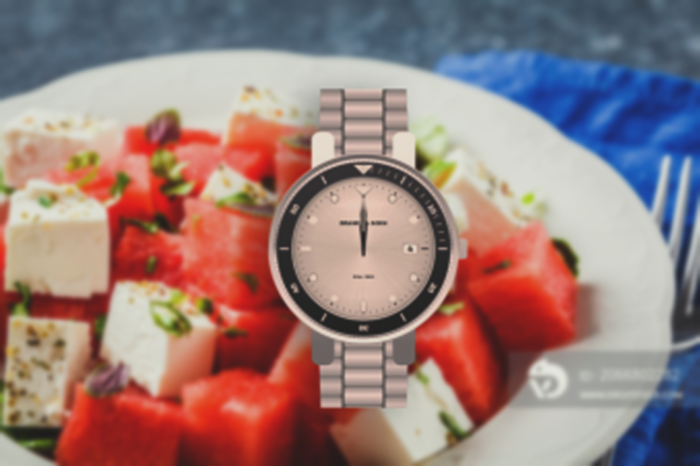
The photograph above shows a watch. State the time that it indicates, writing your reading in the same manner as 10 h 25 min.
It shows 12 h 00 min
